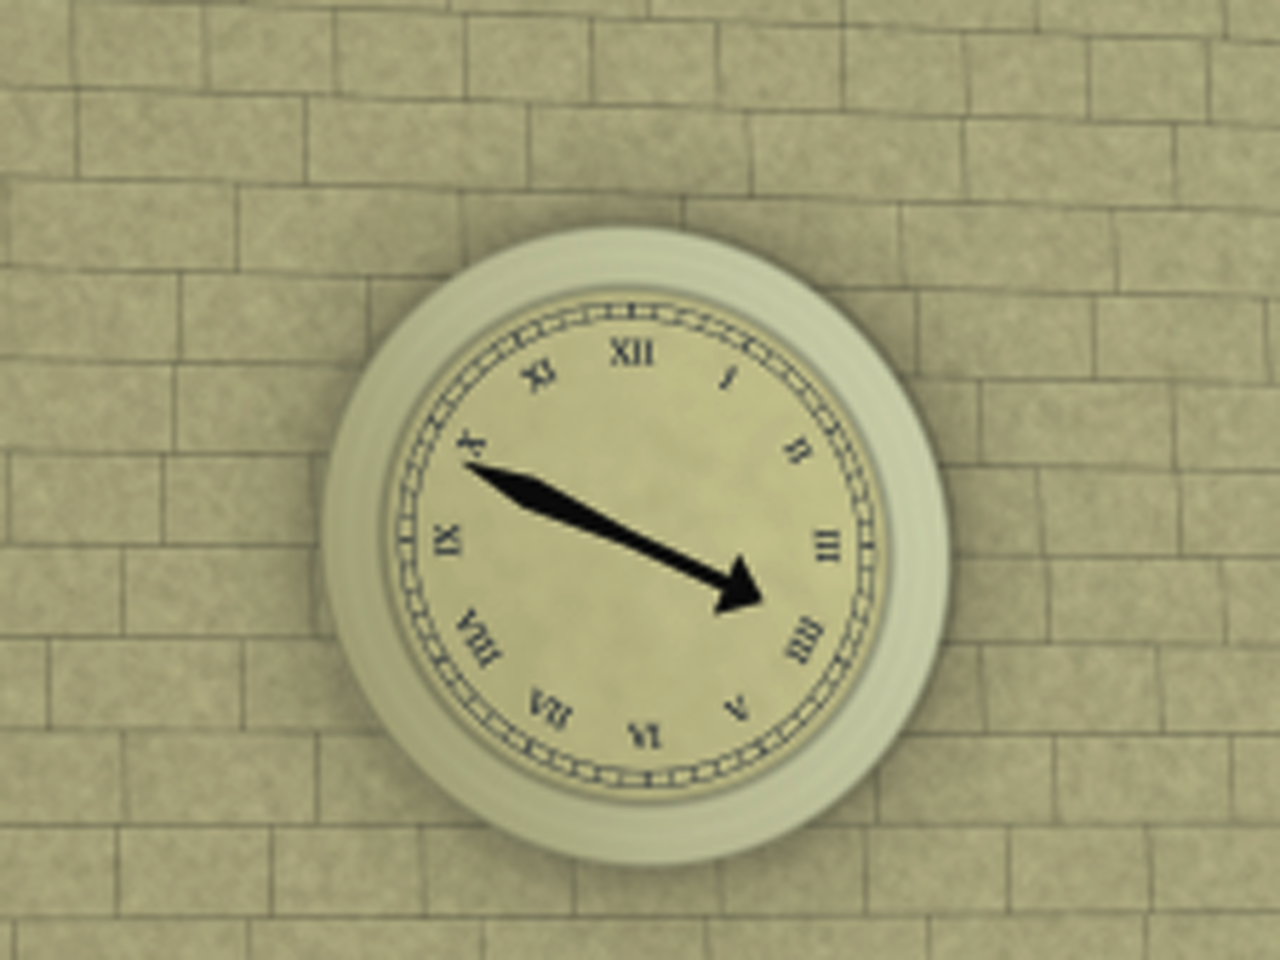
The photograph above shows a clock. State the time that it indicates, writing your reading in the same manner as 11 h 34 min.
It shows 3 h 49 min
